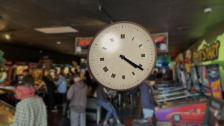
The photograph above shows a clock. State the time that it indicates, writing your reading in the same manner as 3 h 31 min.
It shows 4 h 21 min
